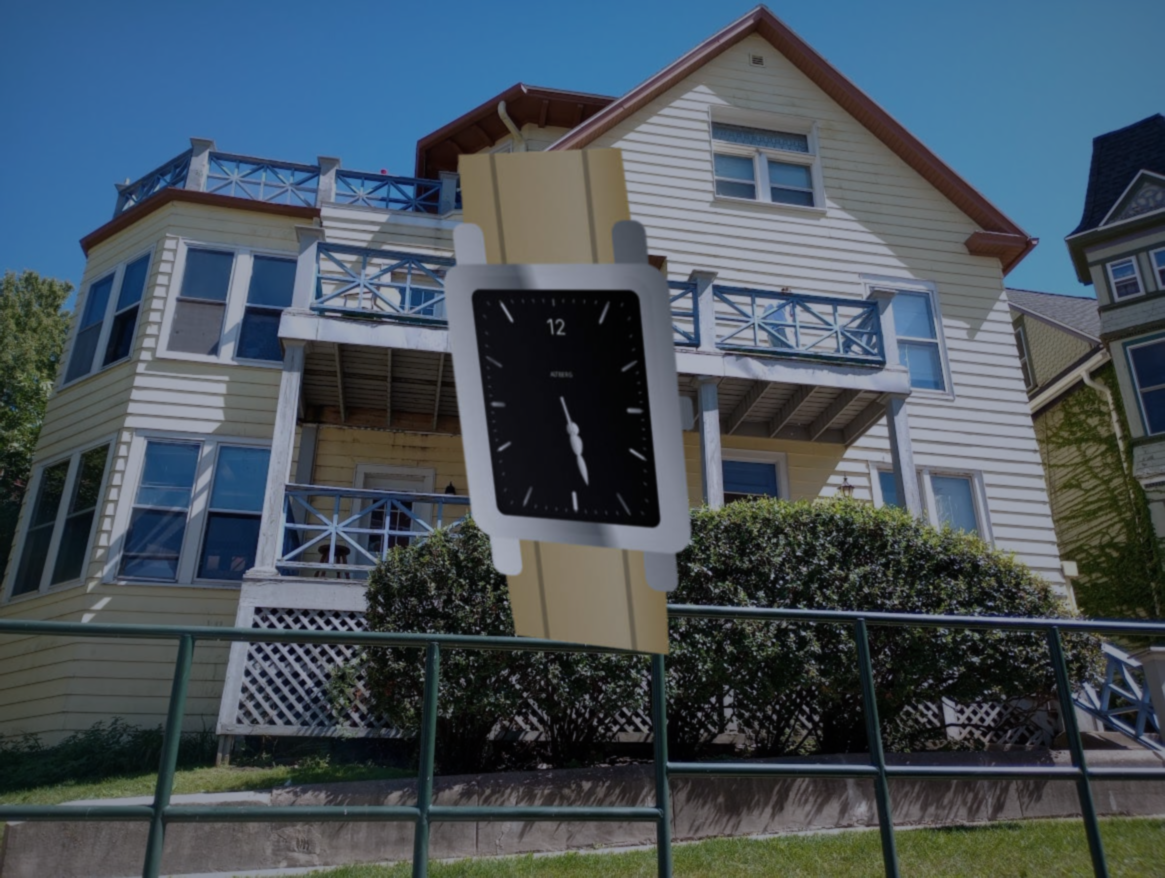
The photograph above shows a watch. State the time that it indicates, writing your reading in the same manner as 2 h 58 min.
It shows 5 h 28 min
